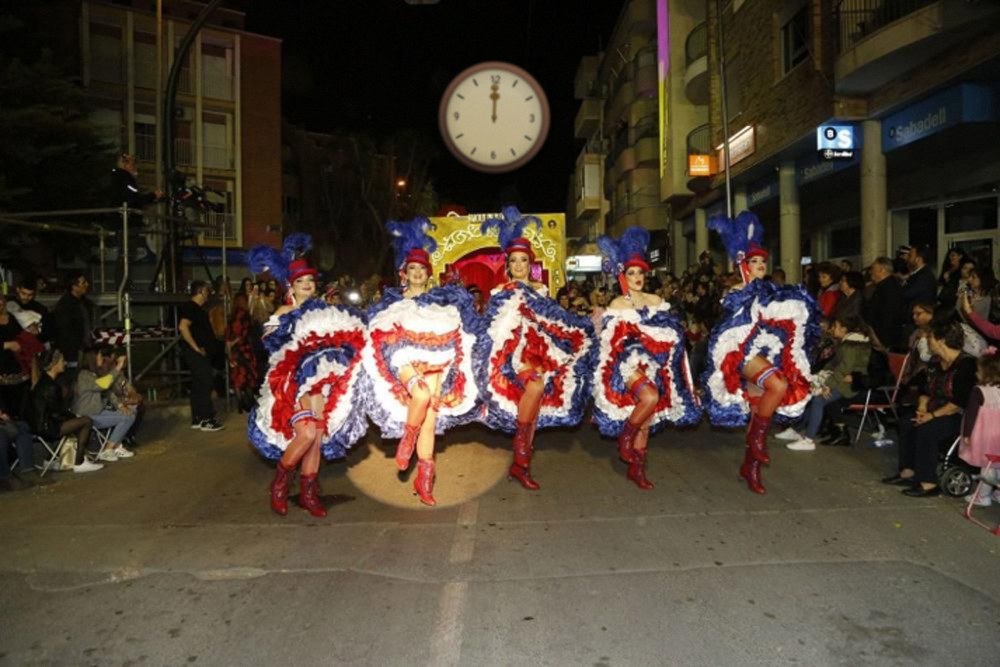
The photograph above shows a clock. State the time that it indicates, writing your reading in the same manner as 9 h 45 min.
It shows 12 h 00 min
